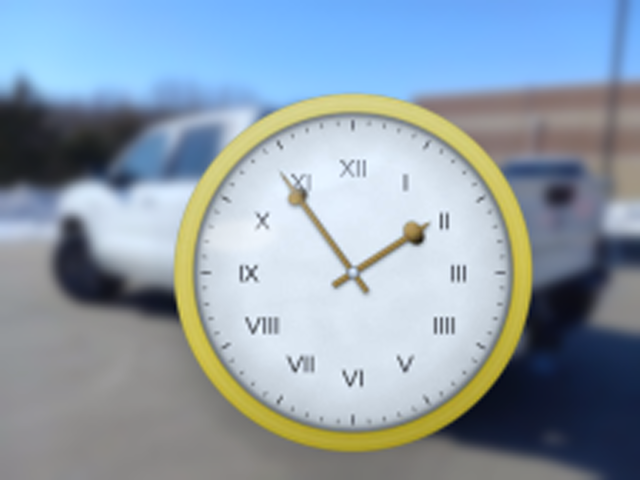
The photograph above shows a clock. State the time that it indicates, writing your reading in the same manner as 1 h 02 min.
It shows 1 h 54 min
